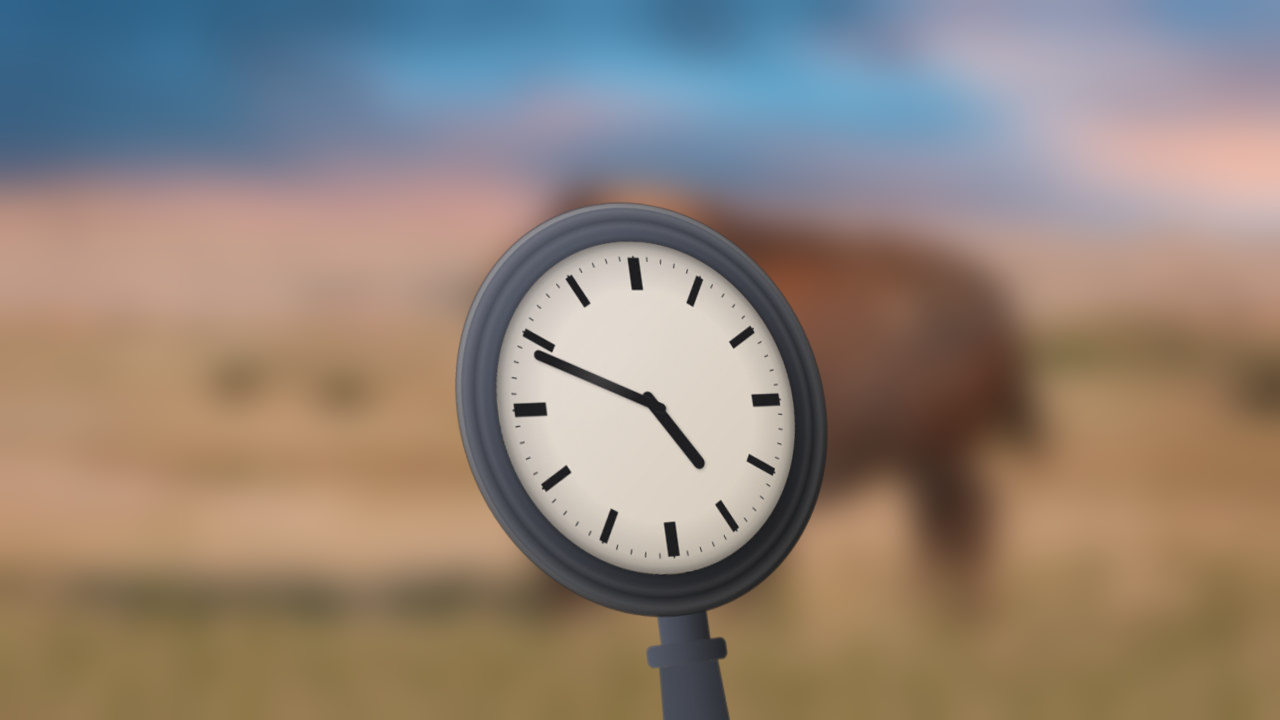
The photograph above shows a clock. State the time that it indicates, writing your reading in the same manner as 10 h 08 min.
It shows 4 h 49 min
